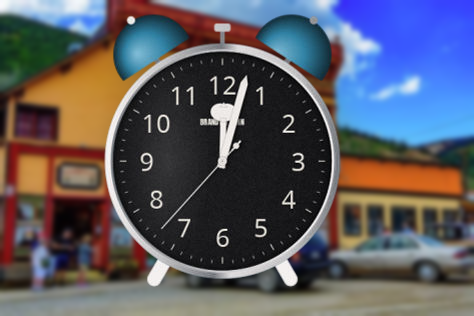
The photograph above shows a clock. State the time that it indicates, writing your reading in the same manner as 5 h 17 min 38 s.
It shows 12 h 02 min 37 s
